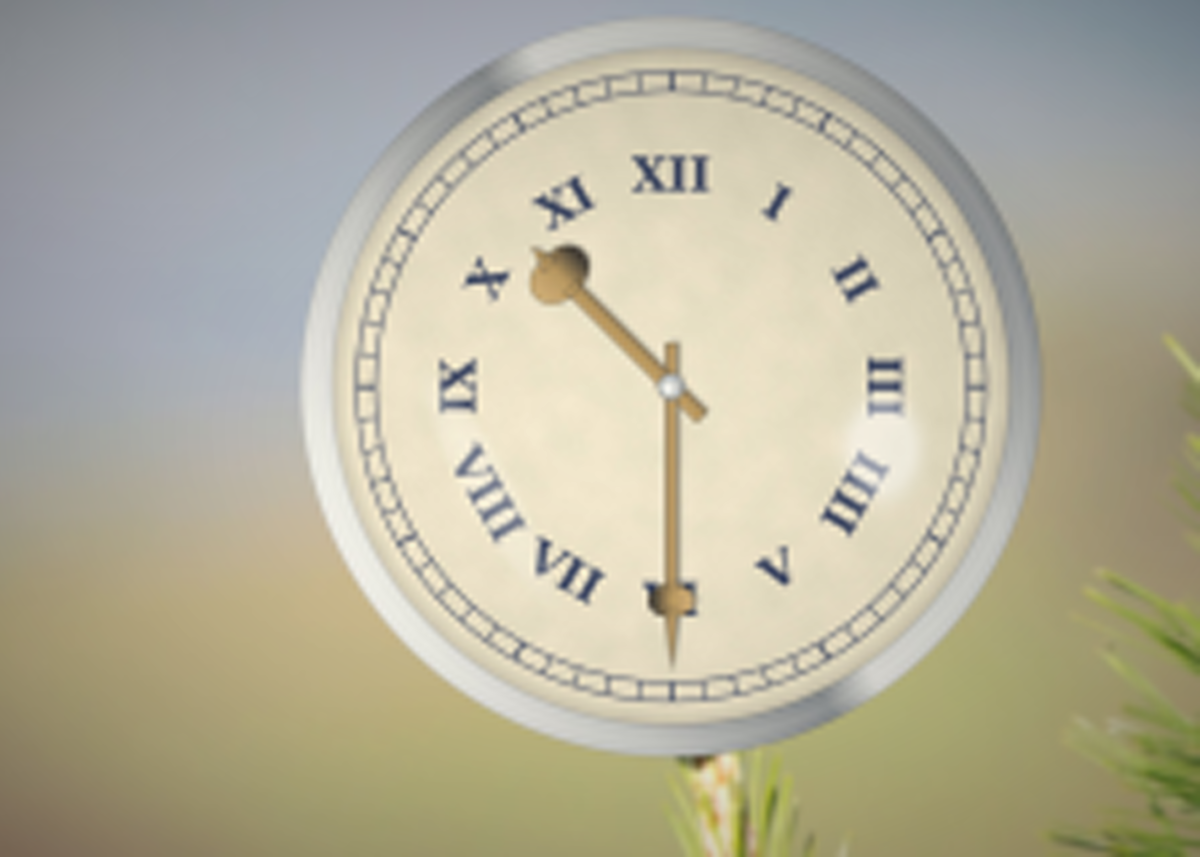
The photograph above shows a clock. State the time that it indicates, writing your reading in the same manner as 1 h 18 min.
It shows 10 h 30 min
